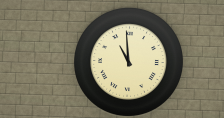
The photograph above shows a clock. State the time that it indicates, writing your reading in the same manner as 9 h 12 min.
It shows 10 h 59 min
